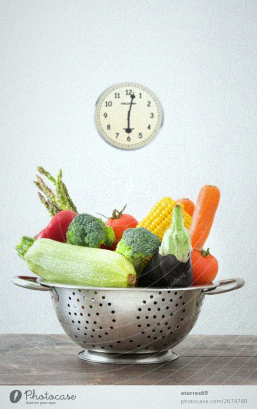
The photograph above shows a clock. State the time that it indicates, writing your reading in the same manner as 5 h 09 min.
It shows 6 h 02 min
